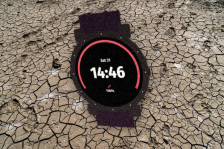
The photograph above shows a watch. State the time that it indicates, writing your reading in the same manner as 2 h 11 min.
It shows 14 h 46 min
